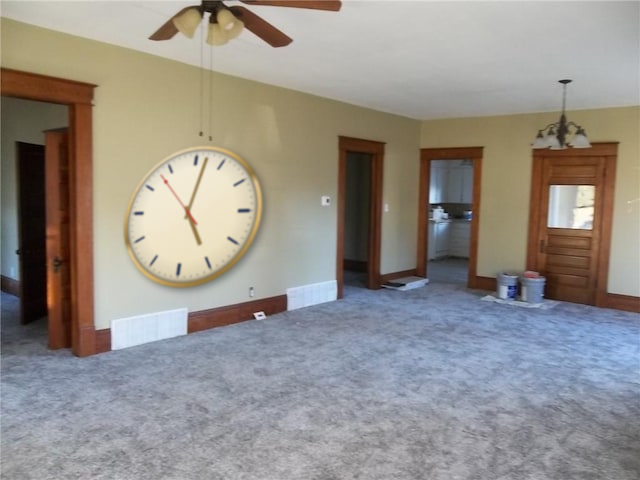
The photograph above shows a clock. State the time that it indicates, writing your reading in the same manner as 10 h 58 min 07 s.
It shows 5 h 01 min 53 s
